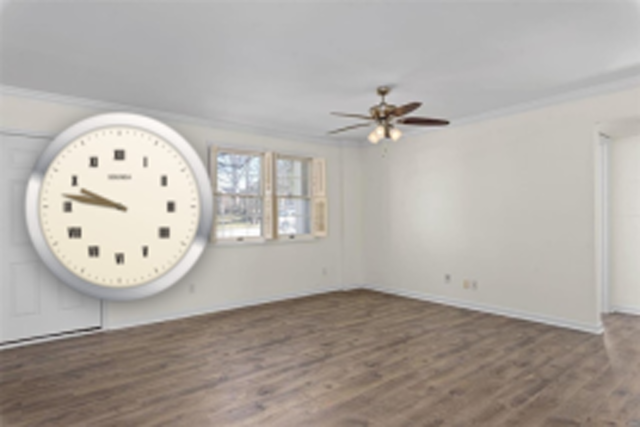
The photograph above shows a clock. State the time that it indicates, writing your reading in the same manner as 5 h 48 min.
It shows 9 h 47 min
